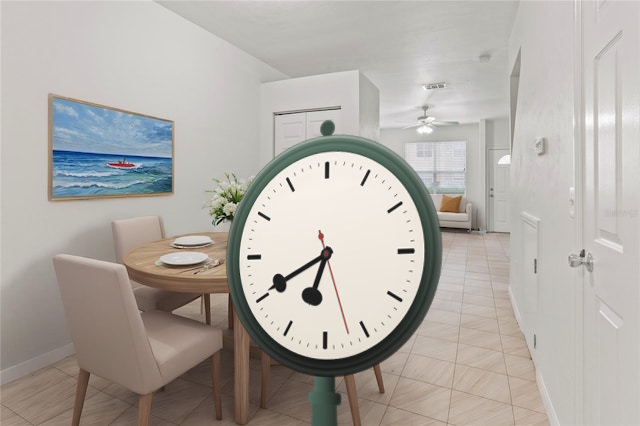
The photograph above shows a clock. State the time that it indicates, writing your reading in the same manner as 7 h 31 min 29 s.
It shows 6 h 40 min 27 s
